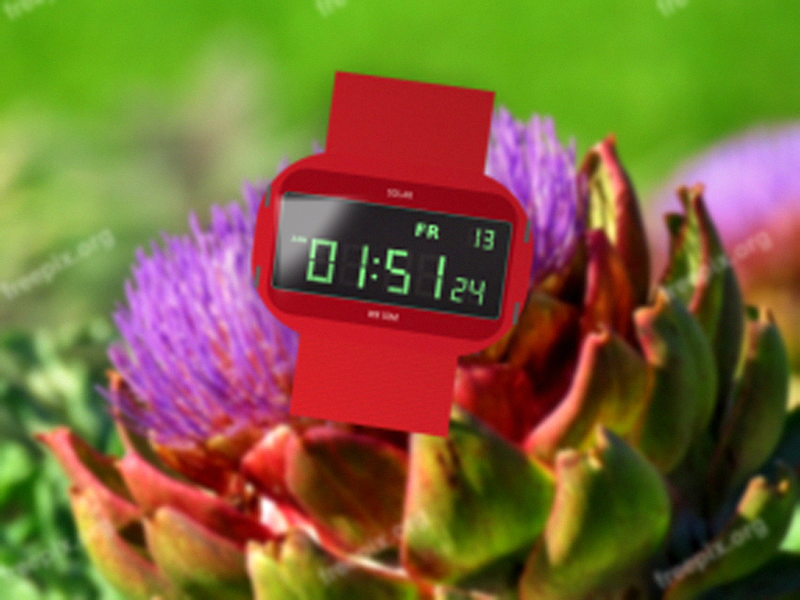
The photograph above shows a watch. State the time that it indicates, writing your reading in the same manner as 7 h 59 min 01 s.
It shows 1 h 51 min 24 s
